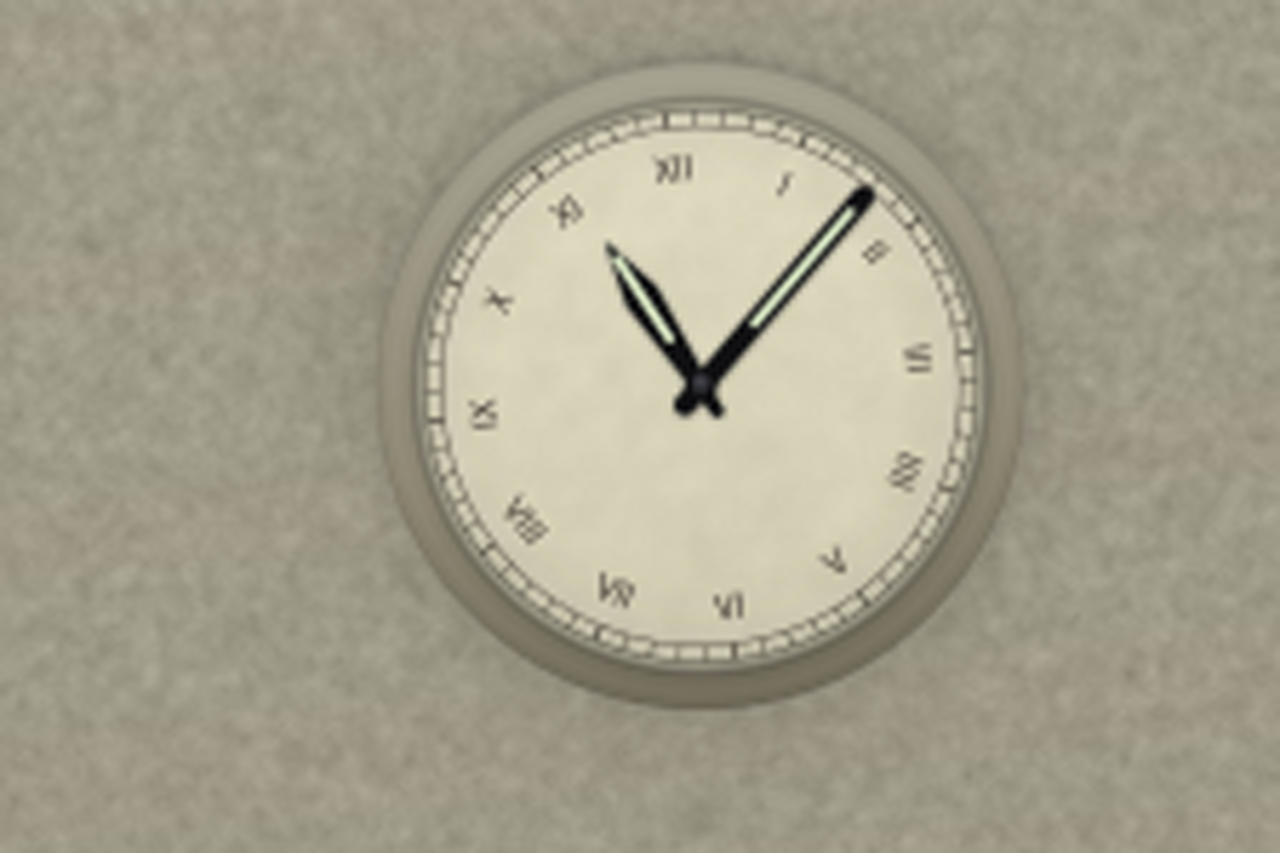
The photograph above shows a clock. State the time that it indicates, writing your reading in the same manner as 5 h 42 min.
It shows 11 h 08 min
